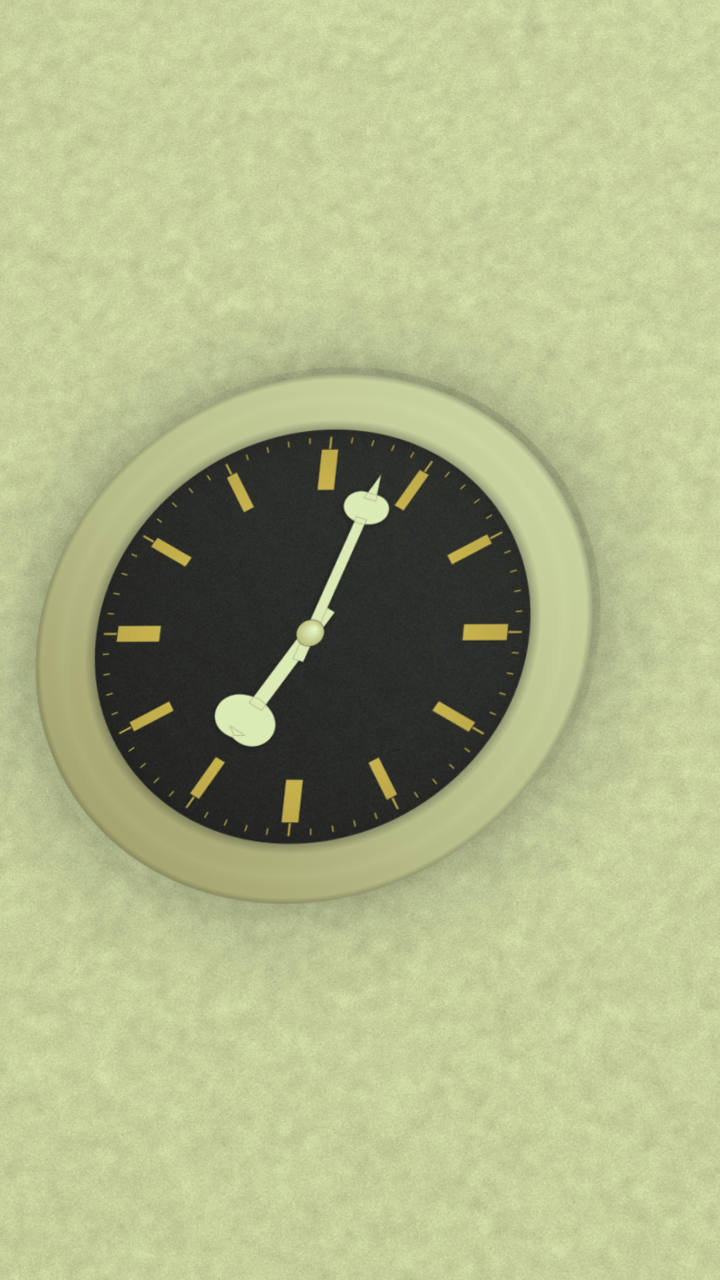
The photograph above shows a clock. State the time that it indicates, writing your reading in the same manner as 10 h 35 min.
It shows 7 h 03 min
